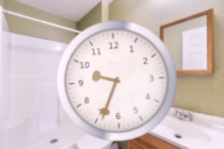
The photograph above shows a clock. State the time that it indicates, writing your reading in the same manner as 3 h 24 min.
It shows 9 h 34 min
